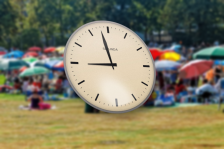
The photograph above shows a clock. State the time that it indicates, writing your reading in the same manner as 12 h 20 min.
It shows 8 h 58 min
